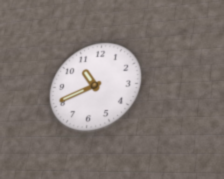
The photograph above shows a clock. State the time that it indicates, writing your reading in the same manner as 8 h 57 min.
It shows 10 h 41 min
